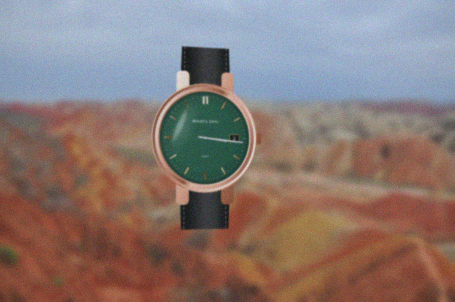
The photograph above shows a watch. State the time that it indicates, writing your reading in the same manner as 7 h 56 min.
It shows 3 h 16 min
